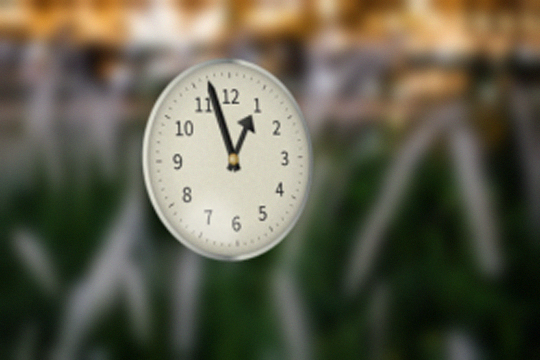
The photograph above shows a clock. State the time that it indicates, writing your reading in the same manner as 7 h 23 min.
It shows 12 h 57 min
